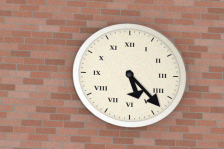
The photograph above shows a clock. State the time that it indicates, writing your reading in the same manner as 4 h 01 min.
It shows 5 h 23 min
